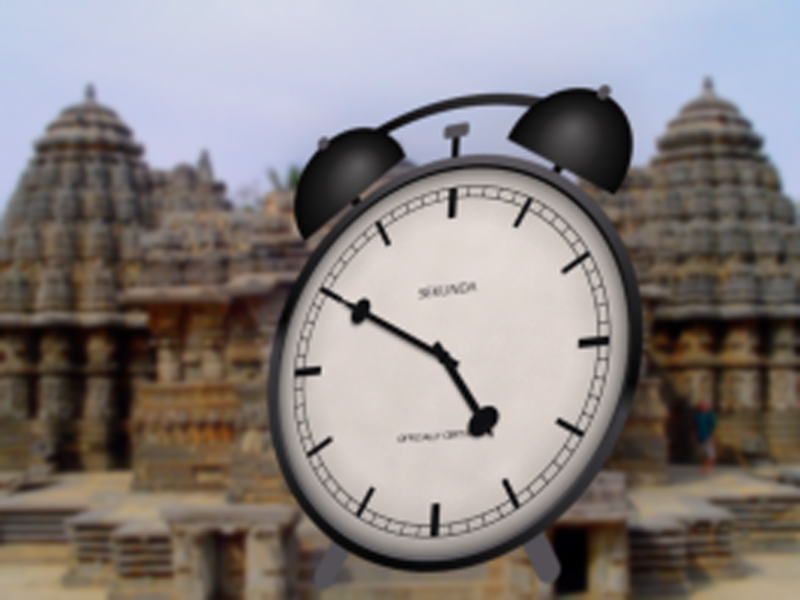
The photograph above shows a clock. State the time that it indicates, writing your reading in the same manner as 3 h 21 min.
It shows 4 h 50 min
